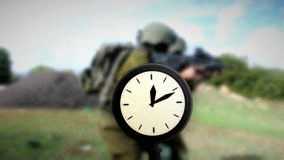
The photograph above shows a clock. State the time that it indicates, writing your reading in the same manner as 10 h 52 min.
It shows 12 h 11 min
